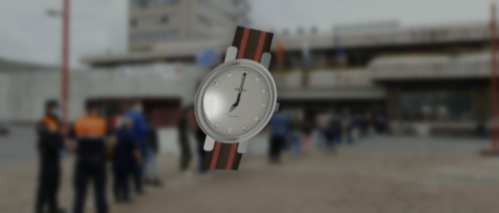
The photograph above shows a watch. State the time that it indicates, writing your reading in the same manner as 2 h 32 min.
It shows 7 h 00 min
